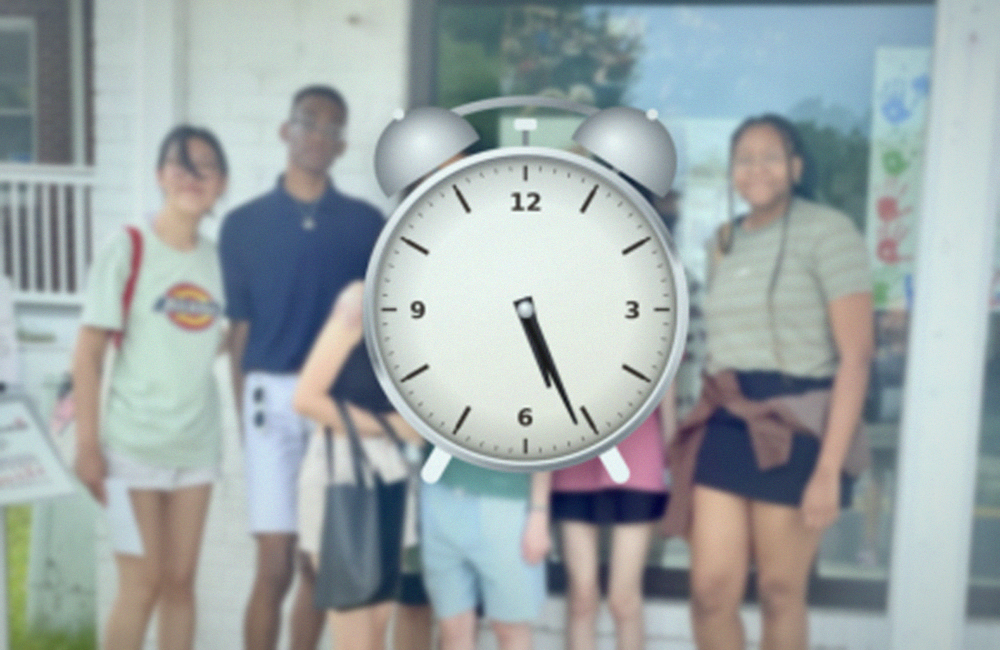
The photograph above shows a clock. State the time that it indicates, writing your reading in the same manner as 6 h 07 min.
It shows 5 h 26 min
